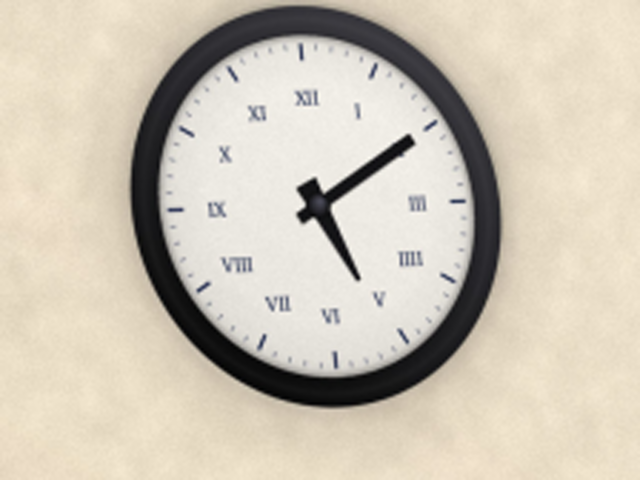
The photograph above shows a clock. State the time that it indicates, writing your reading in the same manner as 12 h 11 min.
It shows 5 h 10 min
